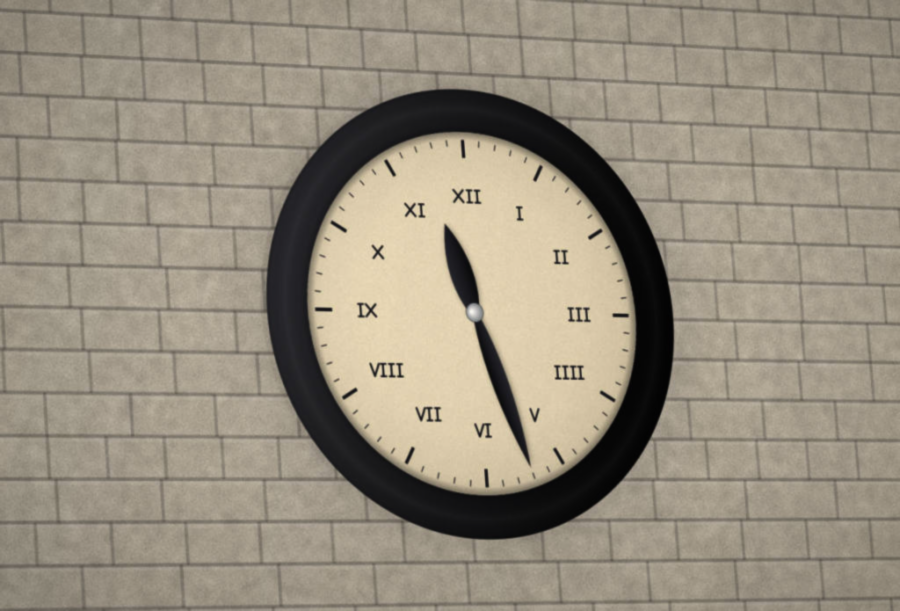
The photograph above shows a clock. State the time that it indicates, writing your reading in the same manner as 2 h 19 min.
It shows 11 h 27 min
